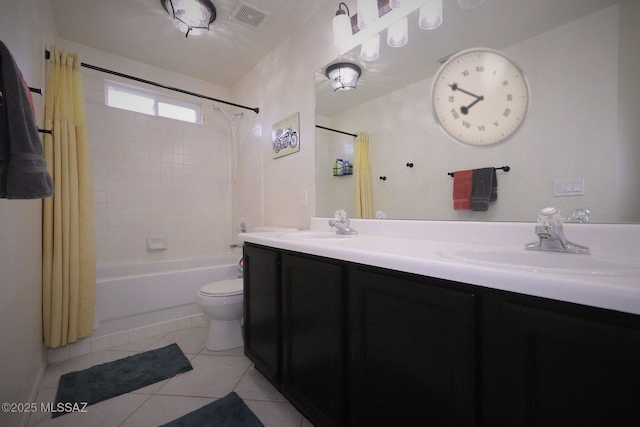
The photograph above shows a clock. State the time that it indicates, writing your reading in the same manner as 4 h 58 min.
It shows 7 h 49 min
